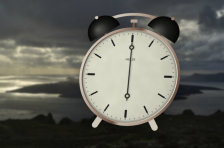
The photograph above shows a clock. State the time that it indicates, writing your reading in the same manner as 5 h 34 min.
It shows 6 h 00 min
